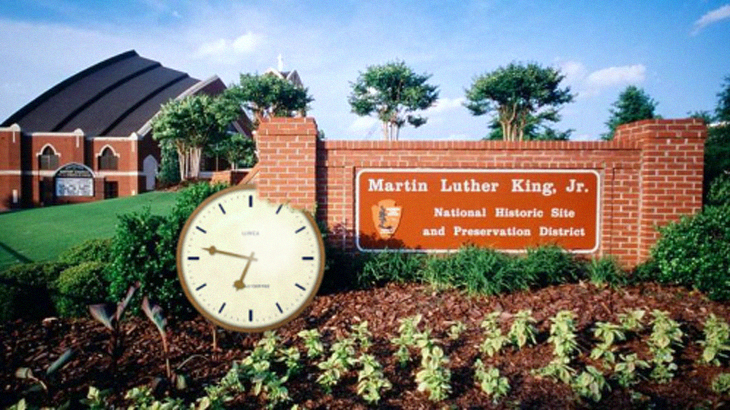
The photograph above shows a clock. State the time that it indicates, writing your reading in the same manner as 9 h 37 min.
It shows 6 h 47 min
